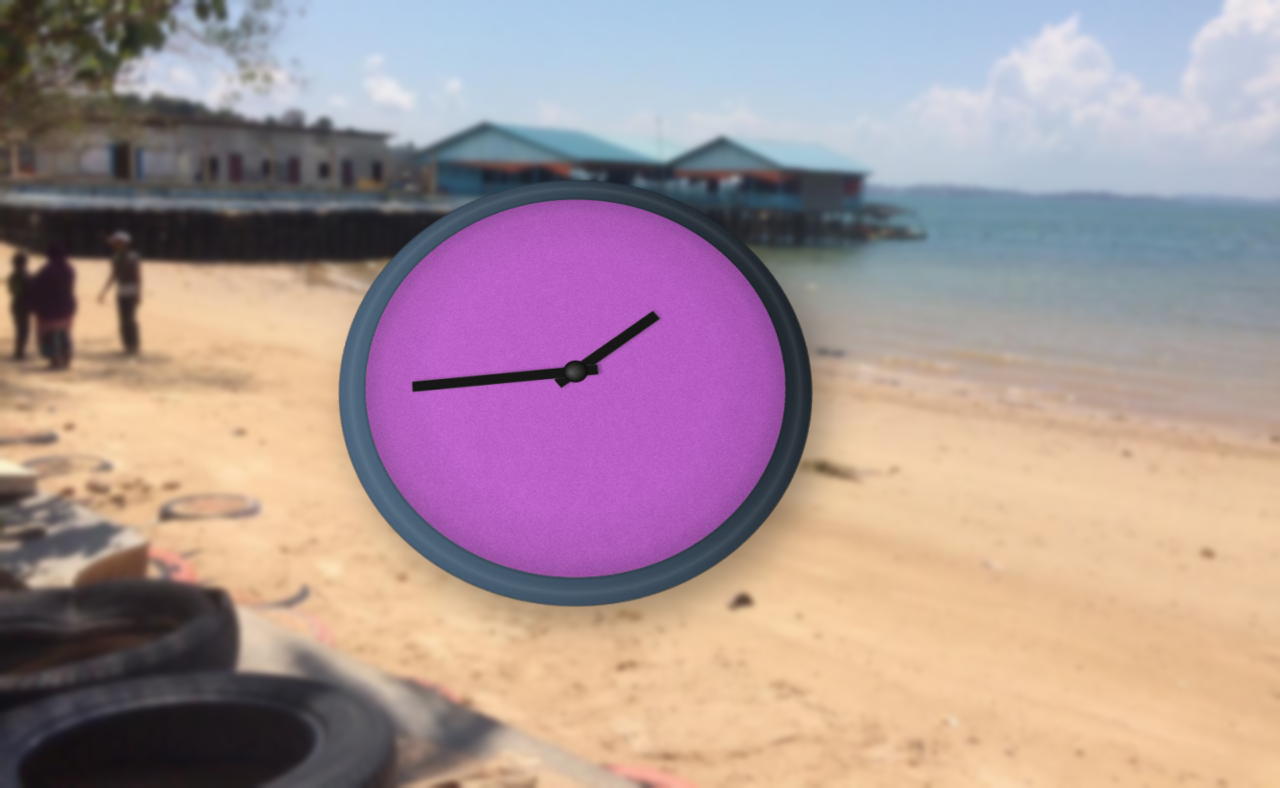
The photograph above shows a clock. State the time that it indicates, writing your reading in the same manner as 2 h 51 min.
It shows 1 h 44 min
